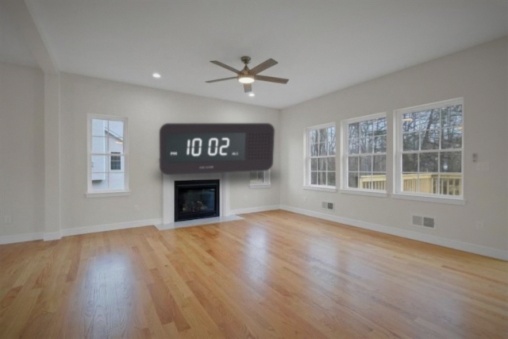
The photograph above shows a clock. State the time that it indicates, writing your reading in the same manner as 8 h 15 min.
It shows 10 h 02 min
